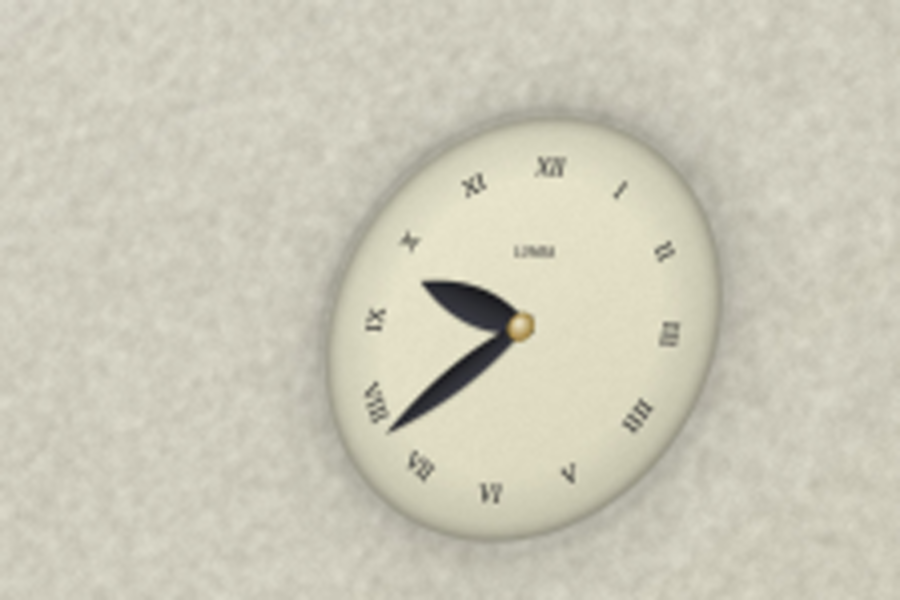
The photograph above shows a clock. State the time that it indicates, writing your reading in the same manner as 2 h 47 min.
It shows 9 h 38 min
